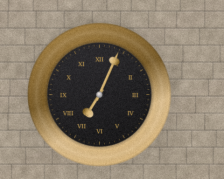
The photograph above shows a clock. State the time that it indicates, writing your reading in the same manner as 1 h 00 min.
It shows 7 h 04 min
